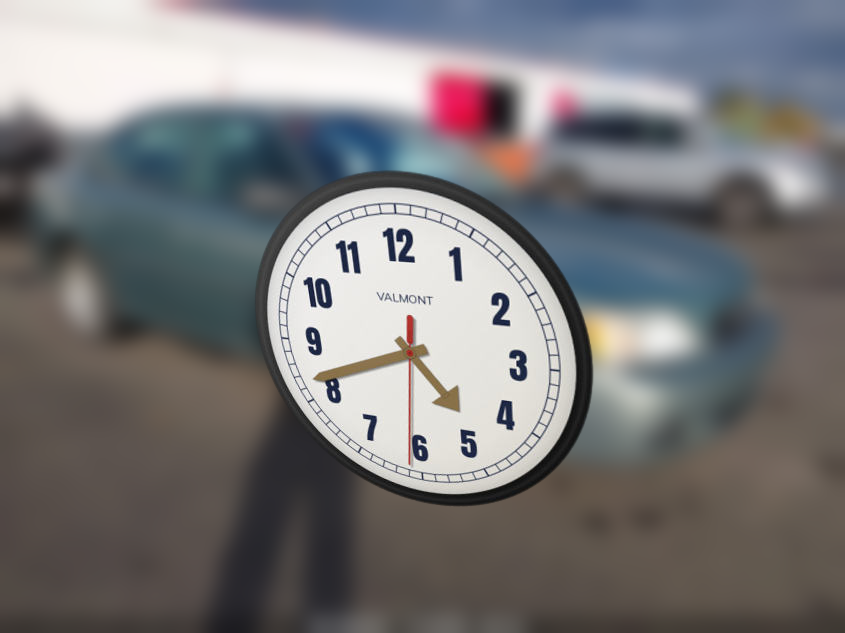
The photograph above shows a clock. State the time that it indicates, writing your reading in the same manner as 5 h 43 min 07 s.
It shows 4 h 41 min 31 s
